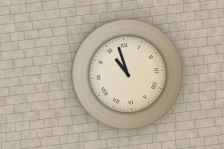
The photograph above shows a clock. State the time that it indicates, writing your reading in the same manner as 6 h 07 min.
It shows 10 h 58 min
